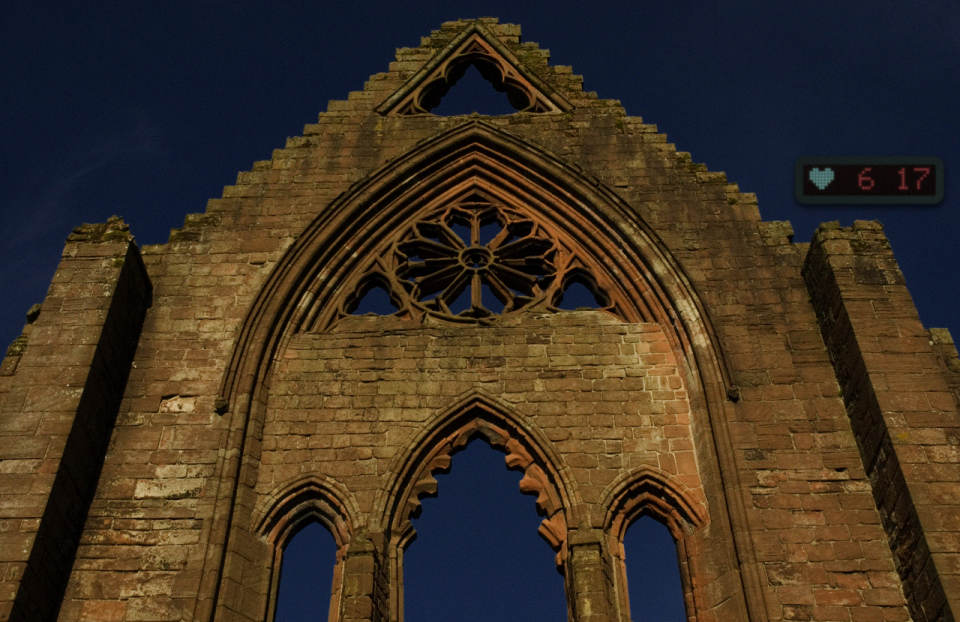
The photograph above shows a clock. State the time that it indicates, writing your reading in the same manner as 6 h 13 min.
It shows 6 h 17 min
